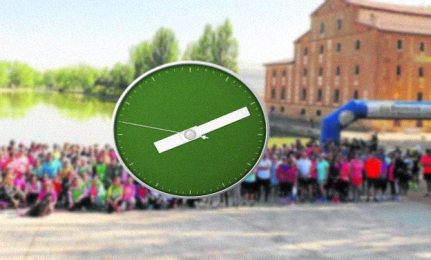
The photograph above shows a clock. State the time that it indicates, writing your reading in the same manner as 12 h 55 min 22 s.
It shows 8 h 10 min 47 s
